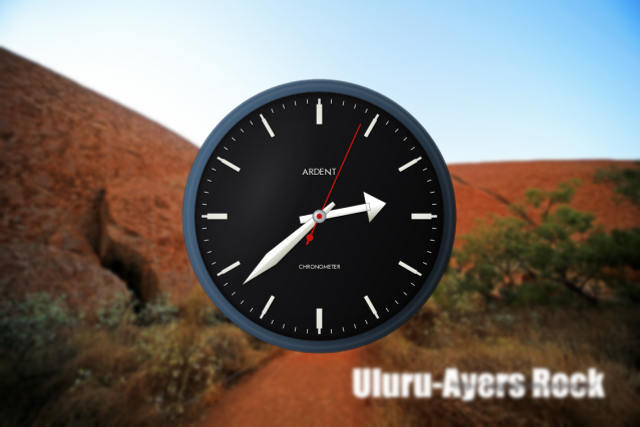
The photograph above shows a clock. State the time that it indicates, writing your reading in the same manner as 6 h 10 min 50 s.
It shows 2 h 38 min 04 s
